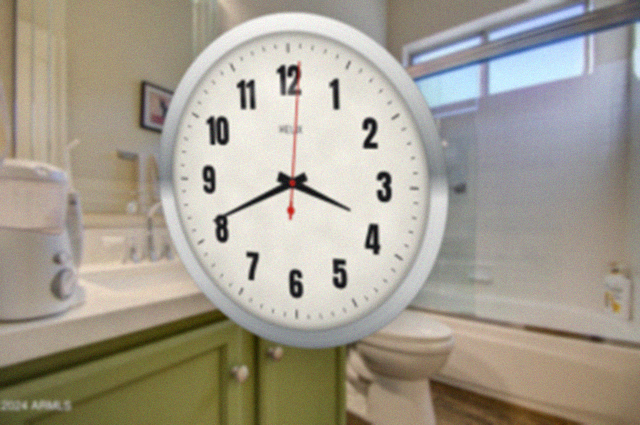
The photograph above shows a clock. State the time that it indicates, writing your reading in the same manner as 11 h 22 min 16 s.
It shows 3 h 41 min 01 s
